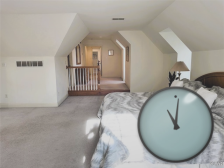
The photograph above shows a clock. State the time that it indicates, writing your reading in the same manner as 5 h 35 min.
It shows 11 h 01 min
